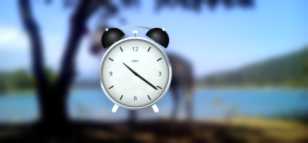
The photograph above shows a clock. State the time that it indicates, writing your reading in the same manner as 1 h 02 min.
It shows 10 h 21 min
